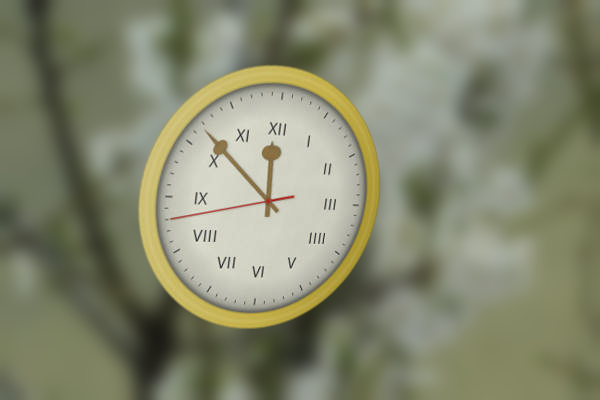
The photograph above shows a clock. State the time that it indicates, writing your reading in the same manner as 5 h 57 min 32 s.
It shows 11 h 51 min 43 s
